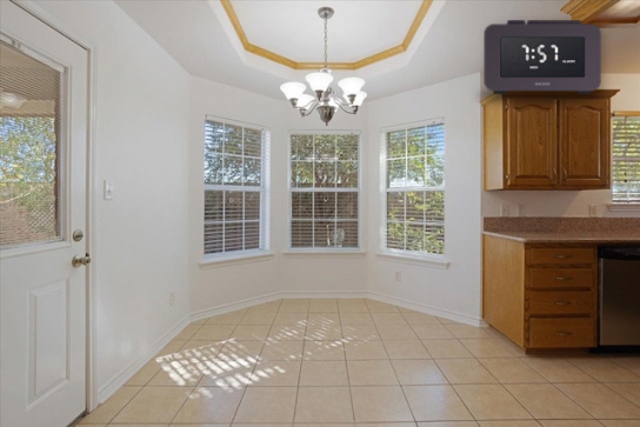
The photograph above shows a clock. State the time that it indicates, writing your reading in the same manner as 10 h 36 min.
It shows 7 h 57 min
